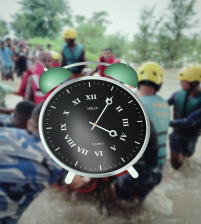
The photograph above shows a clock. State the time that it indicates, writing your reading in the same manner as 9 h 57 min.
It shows 4 h 06 min
